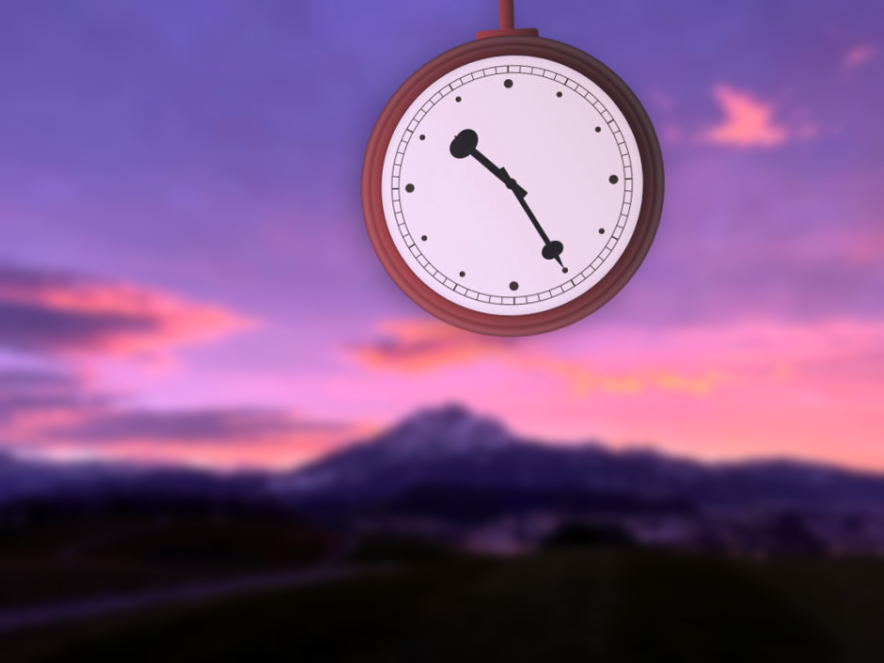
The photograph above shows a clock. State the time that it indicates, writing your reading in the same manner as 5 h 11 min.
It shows 10 h 25 min
